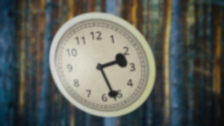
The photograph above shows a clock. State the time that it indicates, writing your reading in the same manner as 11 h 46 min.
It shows 2 h 27 min
